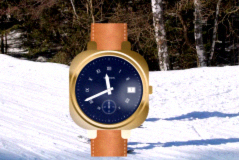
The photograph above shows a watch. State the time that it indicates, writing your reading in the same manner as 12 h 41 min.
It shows 11 h 41 min
